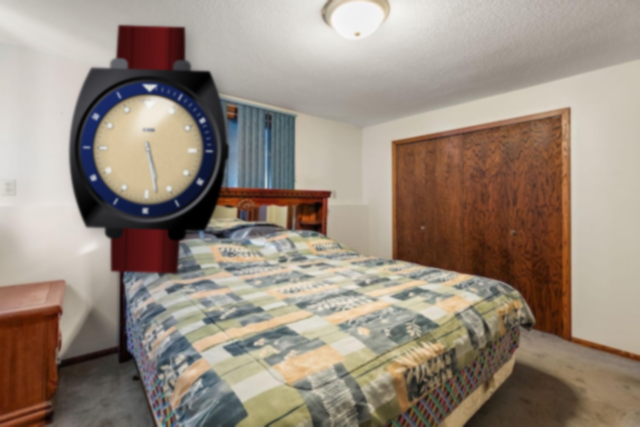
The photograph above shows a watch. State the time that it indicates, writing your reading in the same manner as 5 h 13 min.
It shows 5 h 28 min
